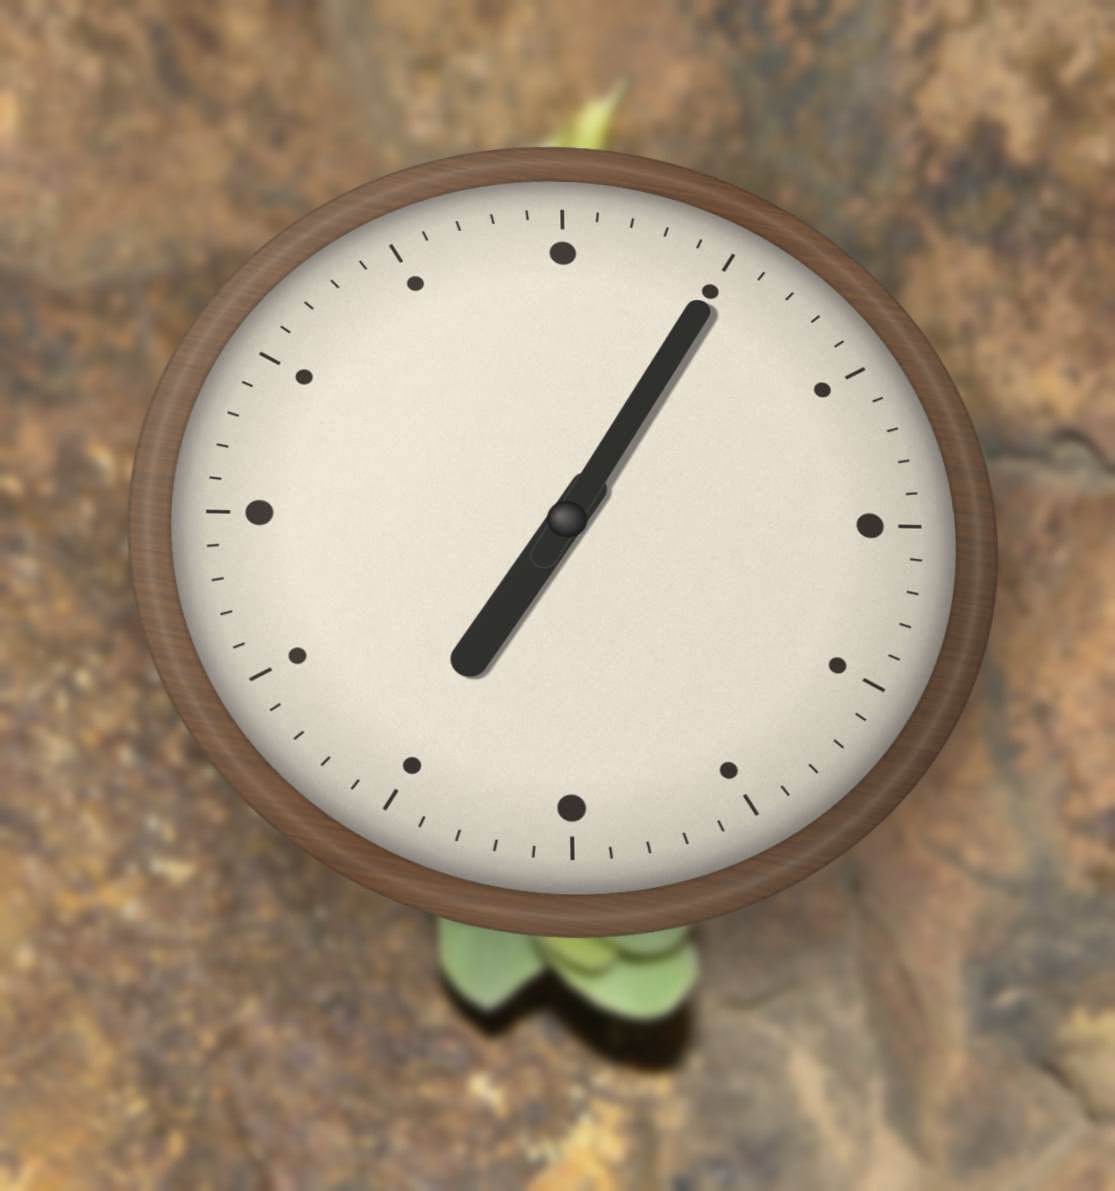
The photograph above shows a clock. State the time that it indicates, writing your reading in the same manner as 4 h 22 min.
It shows 7 h 05 min
